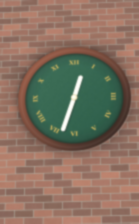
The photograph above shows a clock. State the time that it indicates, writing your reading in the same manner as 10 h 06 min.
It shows 12 h 33 min
